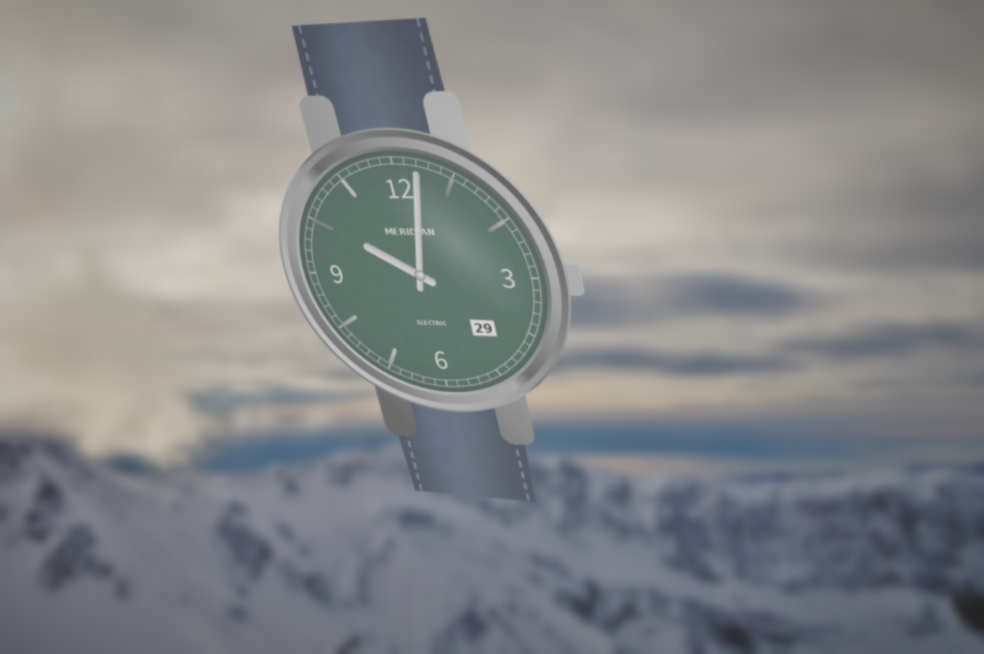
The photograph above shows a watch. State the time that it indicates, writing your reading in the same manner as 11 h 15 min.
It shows 10 h 02 min
